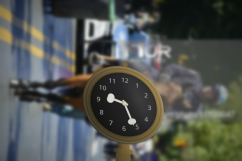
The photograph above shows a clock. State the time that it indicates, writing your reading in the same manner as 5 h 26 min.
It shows 9 h 26 min
